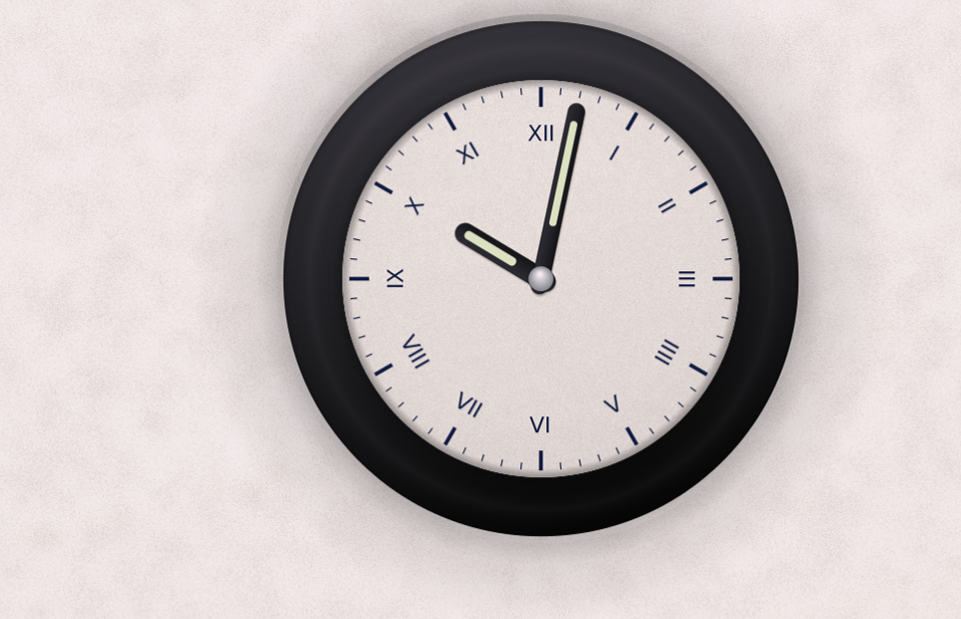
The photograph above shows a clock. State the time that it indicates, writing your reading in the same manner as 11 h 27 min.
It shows 10 h 02 min
